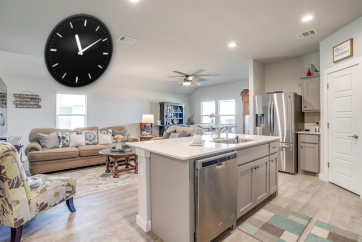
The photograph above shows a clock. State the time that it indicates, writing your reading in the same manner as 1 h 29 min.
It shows 11 h 09 min
